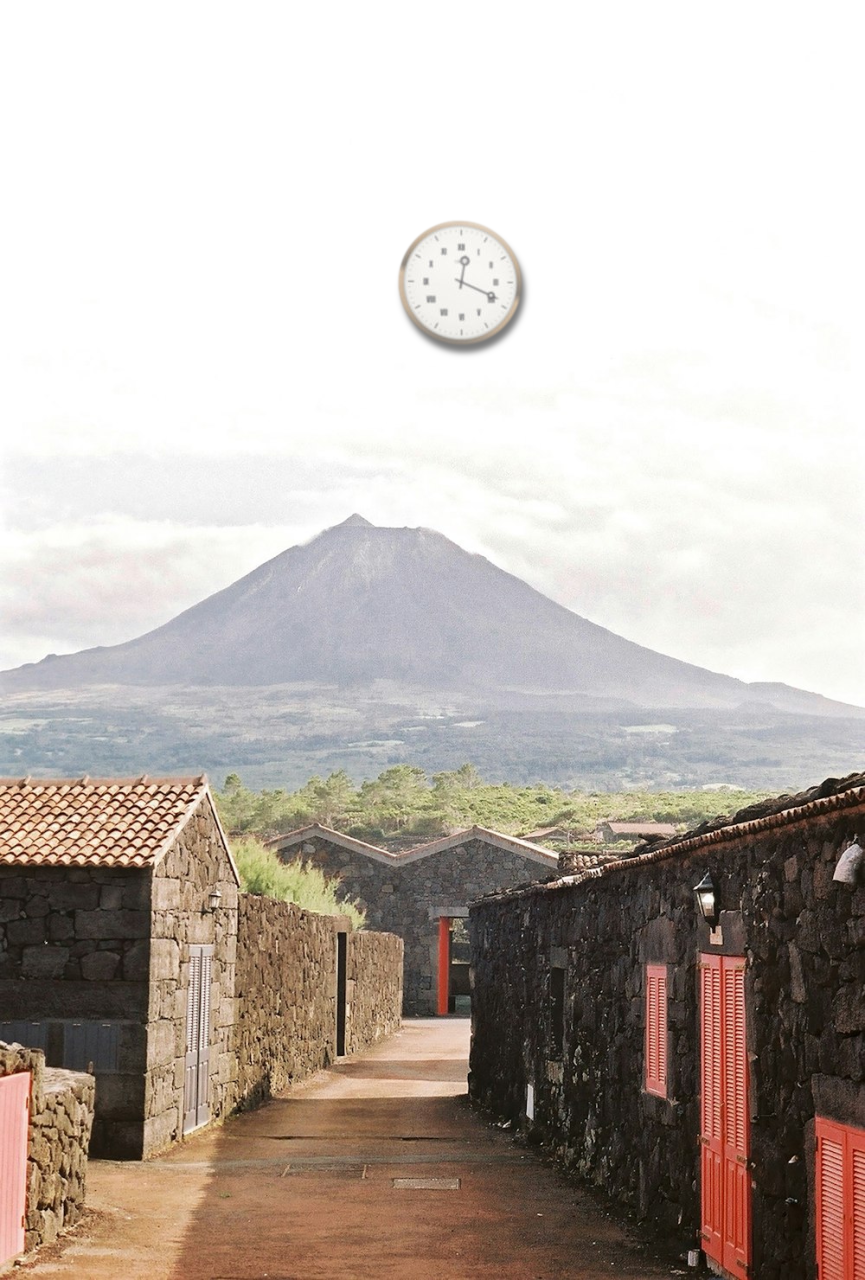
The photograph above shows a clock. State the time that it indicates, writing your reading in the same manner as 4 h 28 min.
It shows 12 h 19 min
